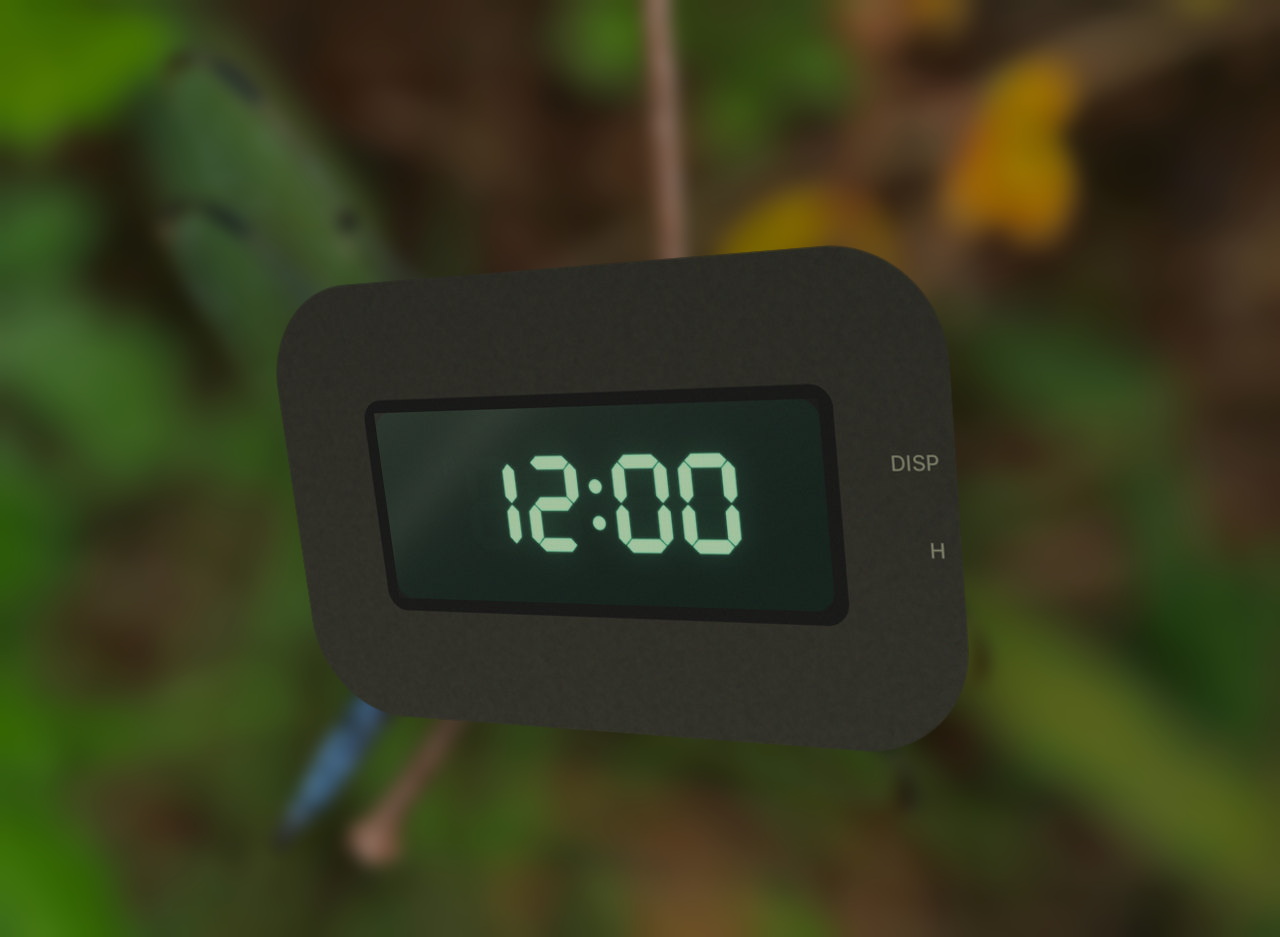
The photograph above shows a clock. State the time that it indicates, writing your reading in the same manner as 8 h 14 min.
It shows 12 h 00 min
